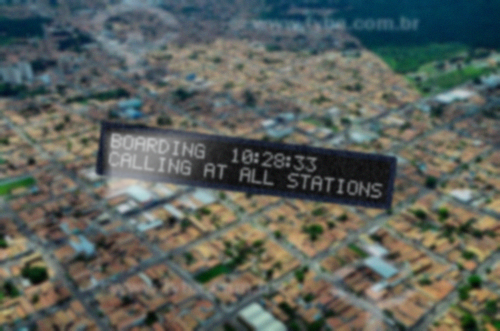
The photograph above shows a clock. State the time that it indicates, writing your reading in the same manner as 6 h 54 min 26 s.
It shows 10 h 28 min 33 s
